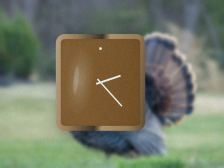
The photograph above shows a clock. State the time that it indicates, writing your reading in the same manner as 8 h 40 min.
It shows 2 h 23 min
